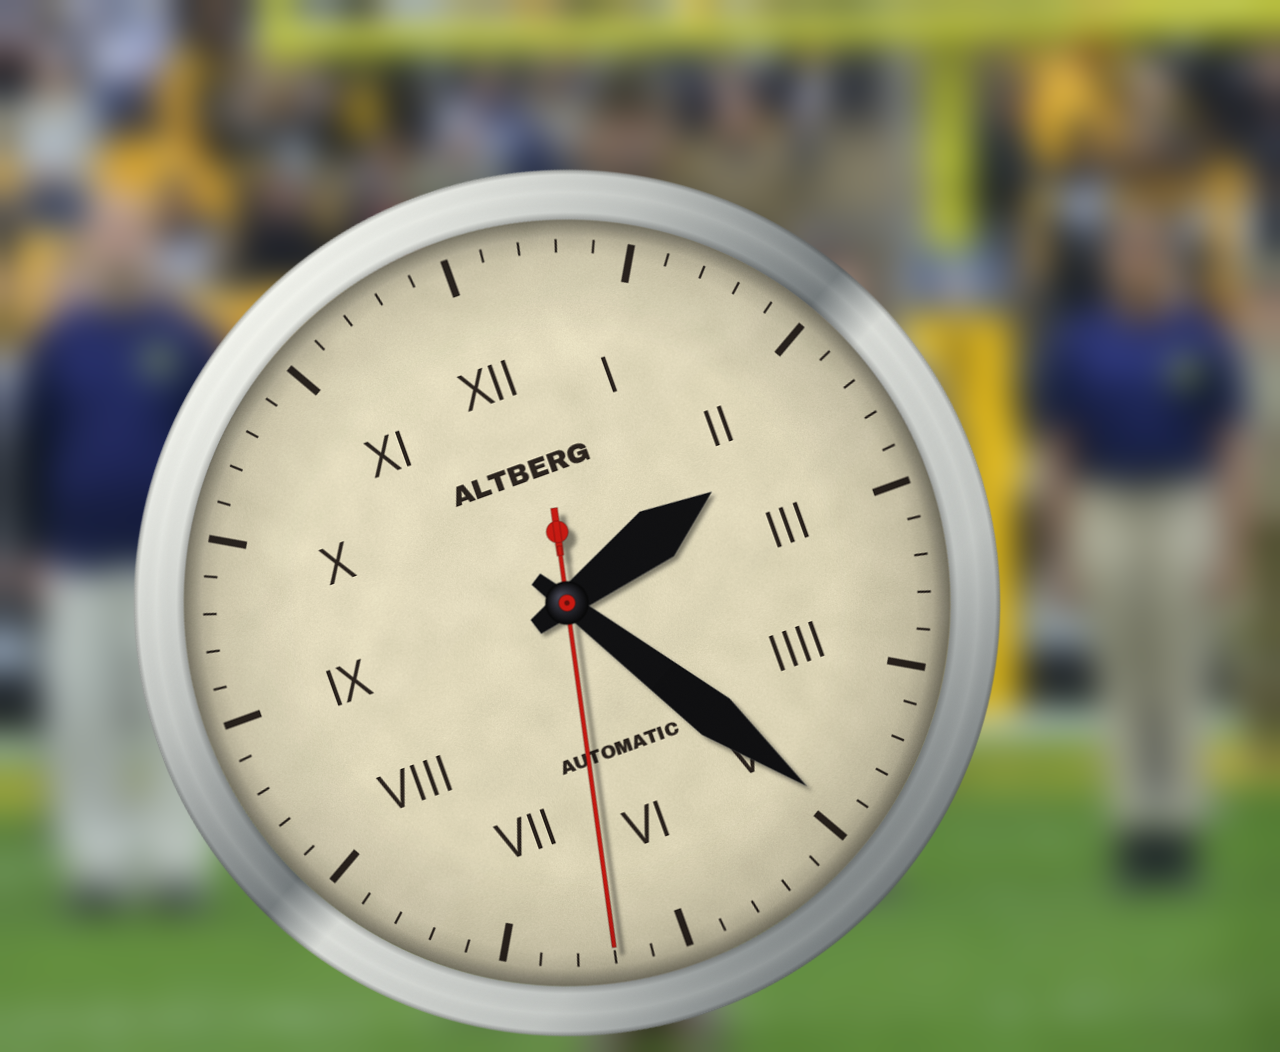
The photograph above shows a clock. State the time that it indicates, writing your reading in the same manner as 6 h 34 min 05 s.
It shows 2 h 24 min 32 s
